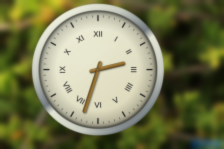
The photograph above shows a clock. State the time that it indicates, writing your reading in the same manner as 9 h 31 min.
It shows 2 h 33 min
